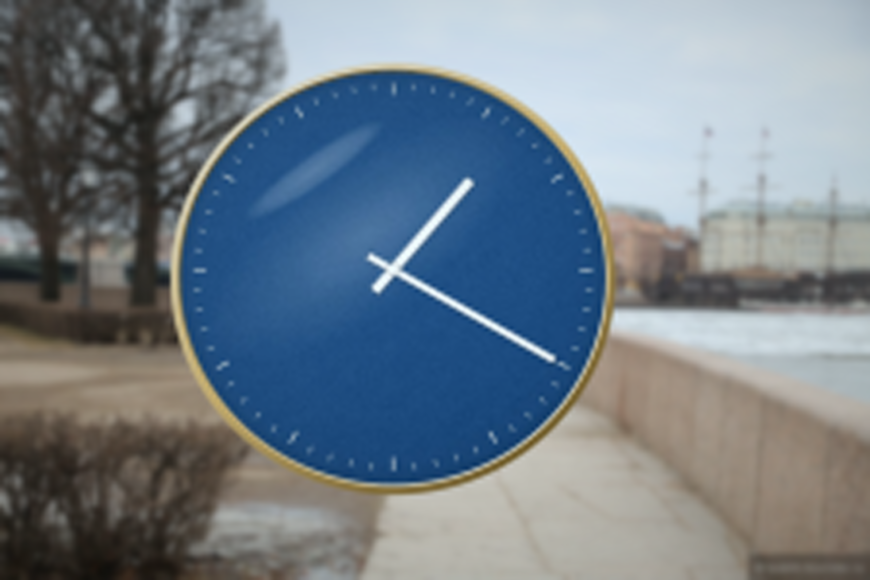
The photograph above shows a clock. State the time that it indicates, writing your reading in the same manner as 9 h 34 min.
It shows 1 h 20 min
